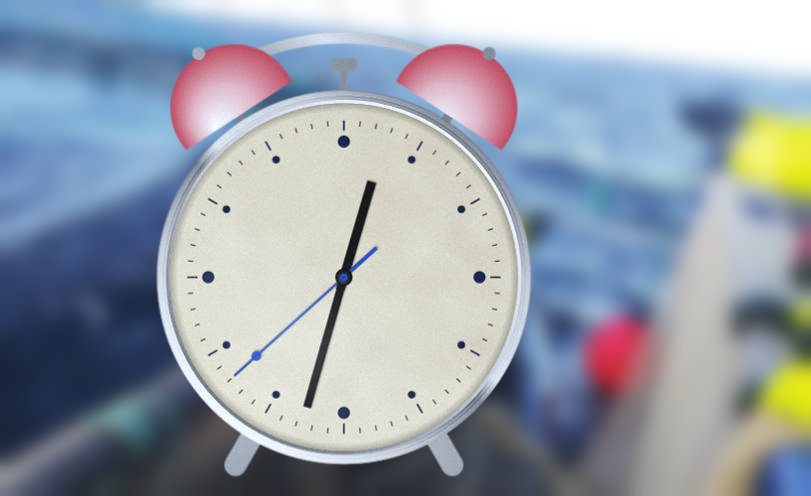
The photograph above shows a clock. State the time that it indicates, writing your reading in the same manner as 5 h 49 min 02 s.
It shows 12 h 32 min 38 s
